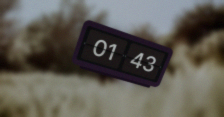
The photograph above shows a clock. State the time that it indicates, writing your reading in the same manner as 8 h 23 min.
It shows 1 h 43 min
